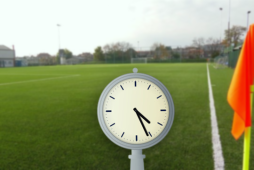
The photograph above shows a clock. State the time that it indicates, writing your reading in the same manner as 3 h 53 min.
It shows 4 h 26 min
